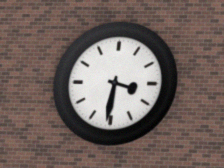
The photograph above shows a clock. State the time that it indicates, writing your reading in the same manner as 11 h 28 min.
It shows 3 h 31 min
